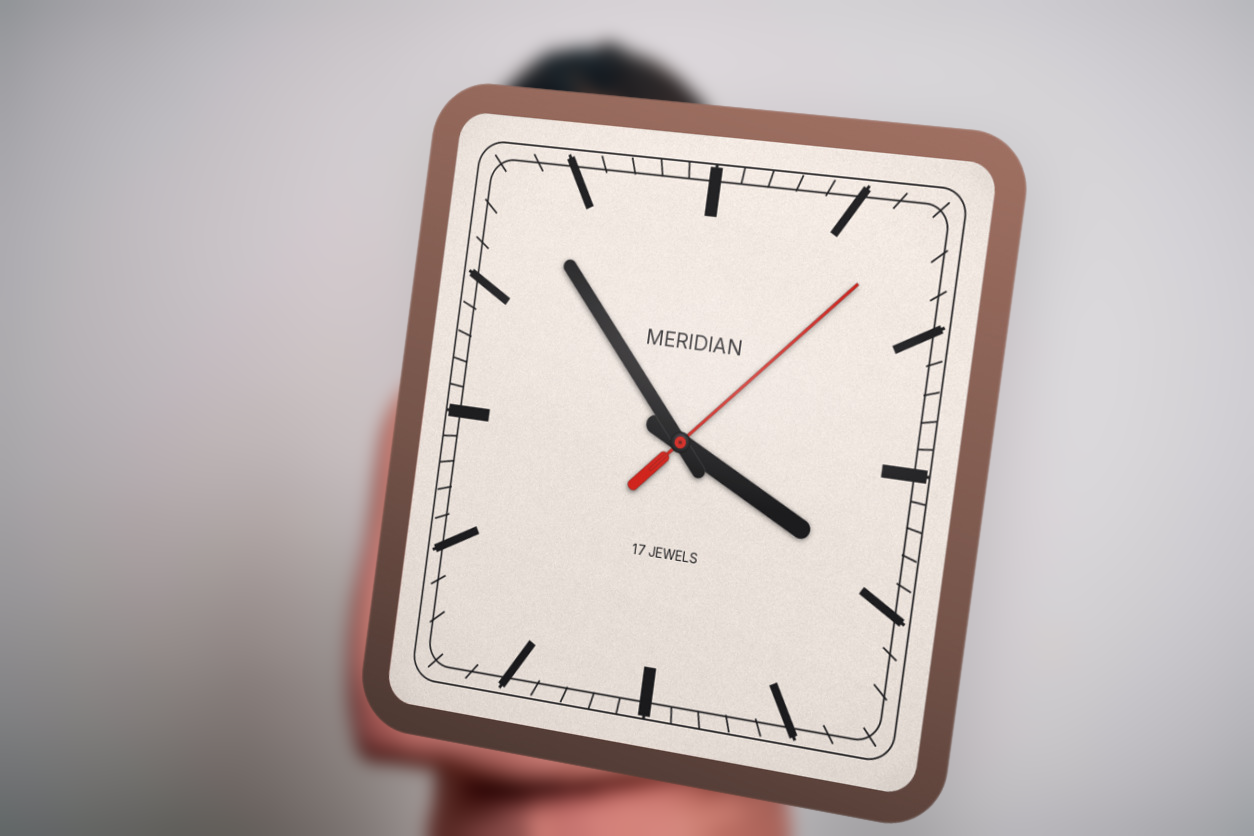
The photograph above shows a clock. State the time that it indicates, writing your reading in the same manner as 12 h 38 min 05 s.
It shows 3 h 53 min 07 s
